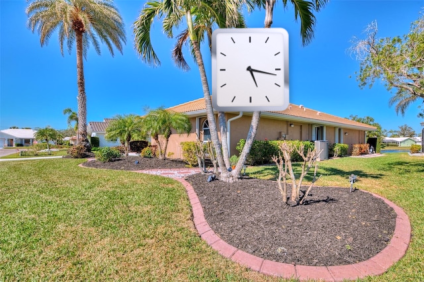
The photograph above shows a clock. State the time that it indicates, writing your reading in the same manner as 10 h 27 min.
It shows 5 h 17 min
